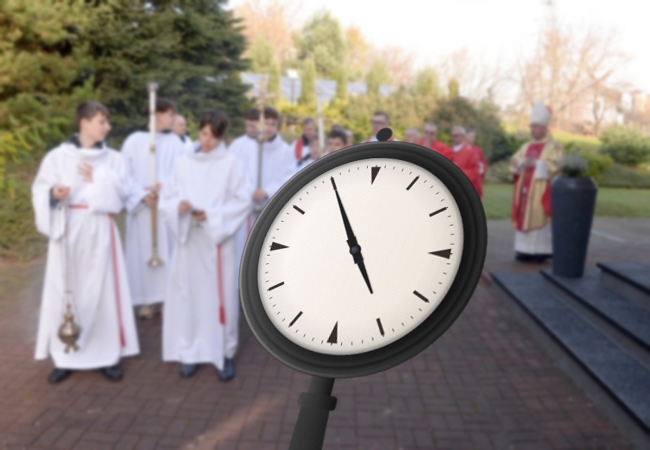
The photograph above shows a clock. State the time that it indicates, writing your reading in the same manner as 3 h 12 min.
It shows 4 h 55 min
